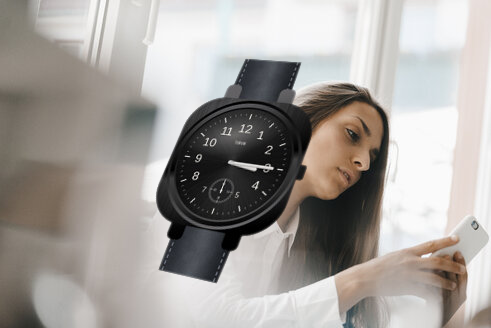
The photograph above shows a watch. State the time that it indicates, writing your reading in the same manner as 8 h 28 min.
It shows 3 h 15 min
